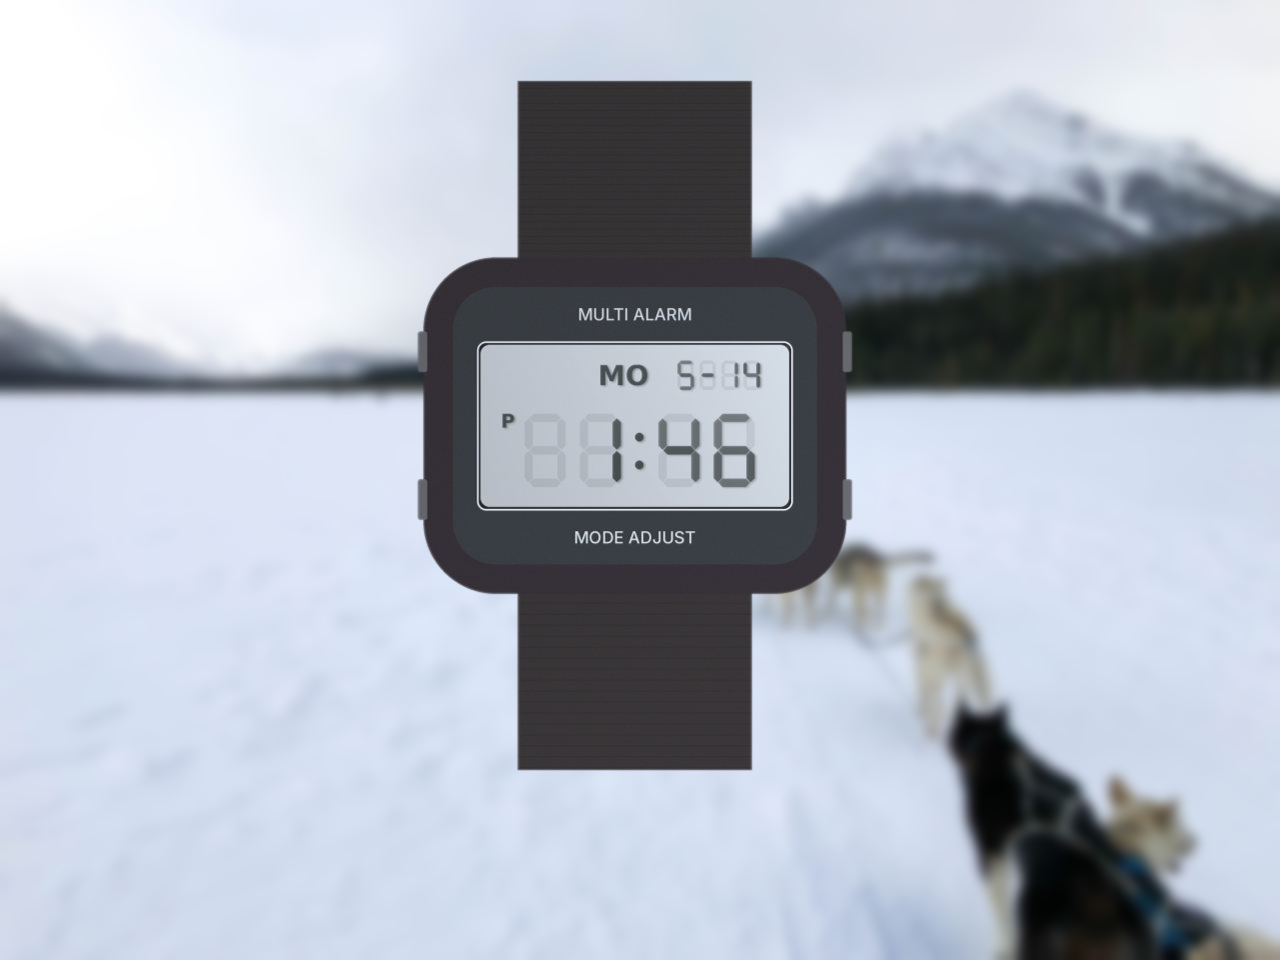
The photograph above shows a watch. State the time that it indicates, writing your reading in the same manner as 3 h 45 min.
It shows 1 h 46 min
